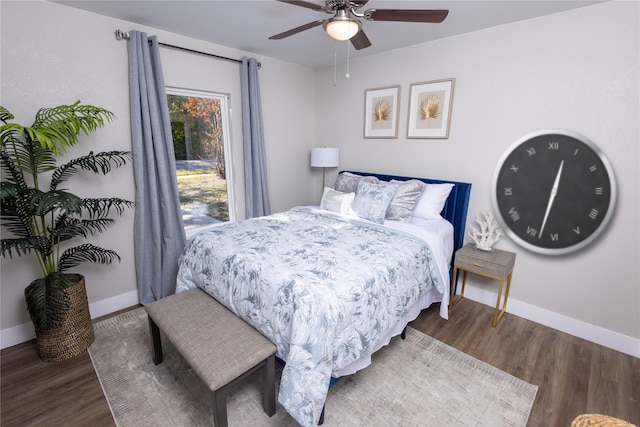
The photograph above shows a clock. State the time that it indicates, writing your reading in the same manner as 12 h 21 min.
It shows 12 h 33 min
